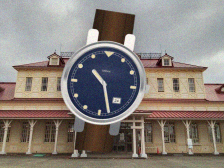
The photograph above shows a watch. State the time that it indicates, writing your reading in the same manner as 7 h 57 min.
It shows 10 h 27 min
